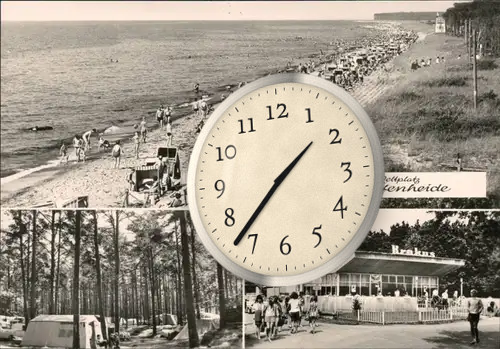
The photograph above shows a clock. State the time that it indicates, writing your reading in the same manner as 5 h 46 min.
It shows 1 h 37 min
